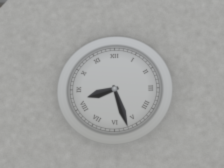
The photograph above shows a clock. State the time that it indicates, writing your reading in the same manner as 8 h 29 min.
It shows 8 h 27 min
